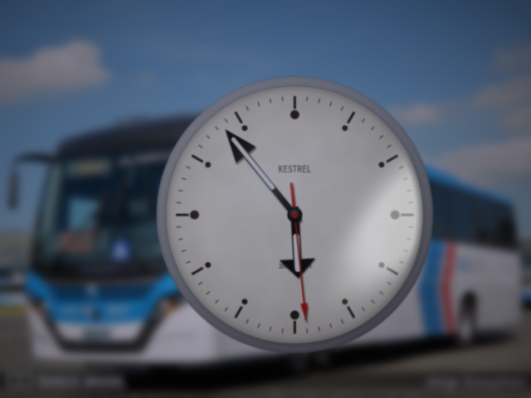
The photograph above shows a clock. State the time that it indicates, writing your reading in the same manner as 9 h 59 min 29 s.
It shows 5 h 53 min 29 s
